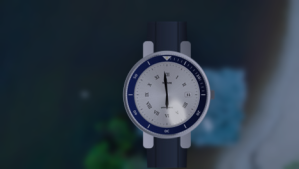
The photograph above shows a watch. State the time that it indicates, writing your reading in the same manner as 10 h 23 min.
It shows 5 h 59 min
